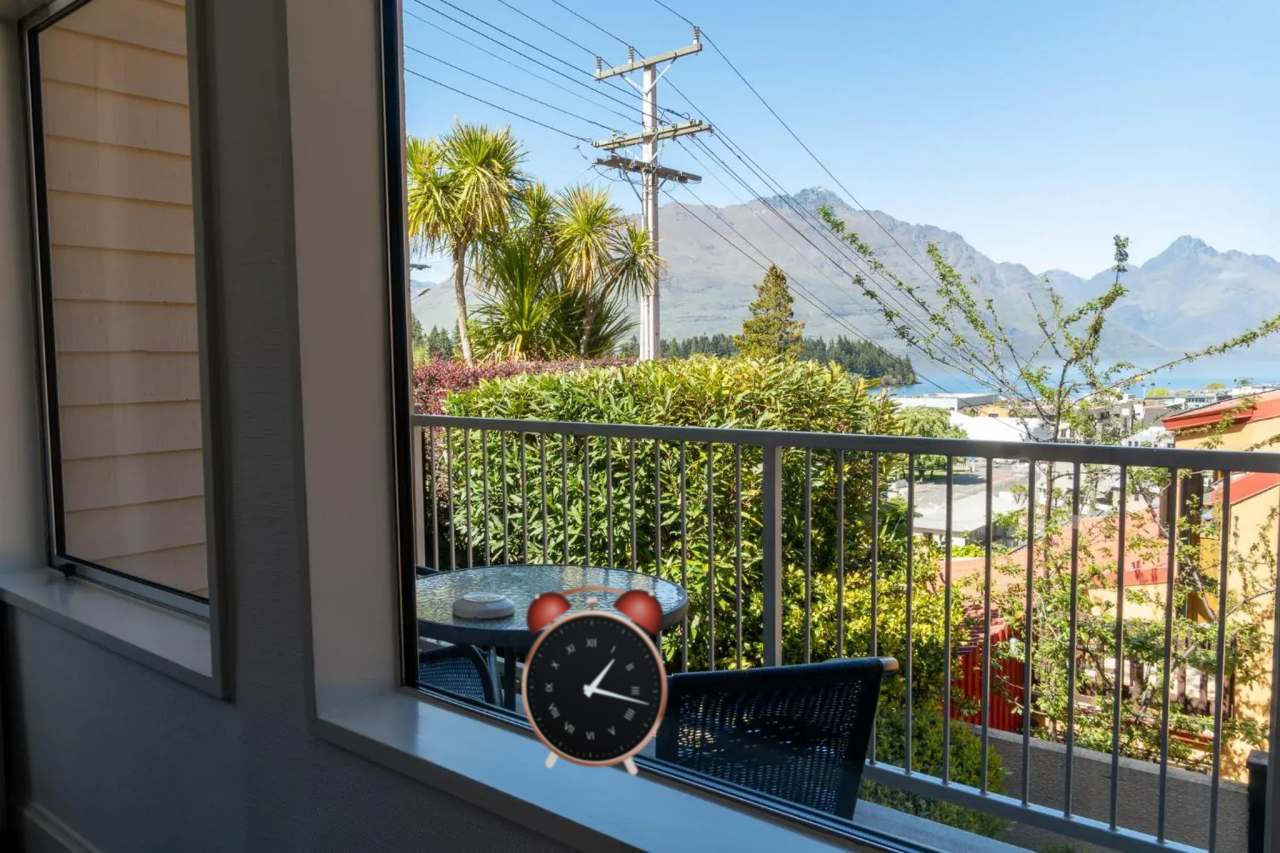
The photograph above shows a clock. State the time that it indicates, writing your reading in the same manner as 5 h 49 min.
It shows 1 h 17 min
